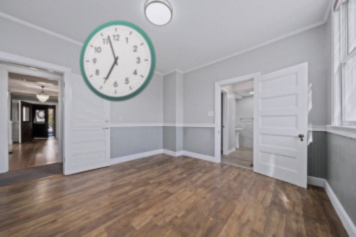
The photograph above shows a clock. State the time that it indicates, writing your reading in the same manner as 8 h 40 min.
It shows 6 h 57 min
